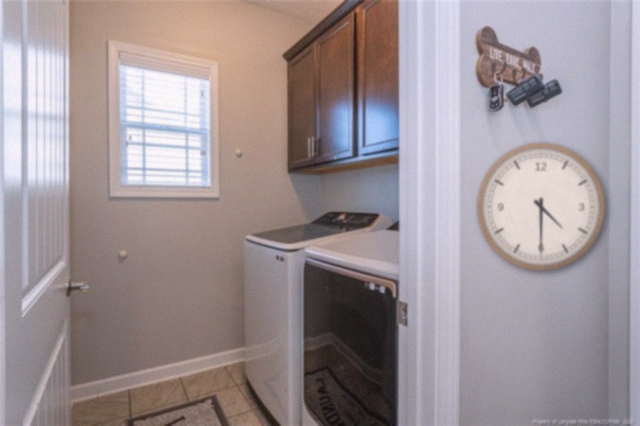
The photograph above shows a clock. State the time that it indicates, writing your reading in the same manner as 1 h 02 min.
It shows 4 h 30 min
